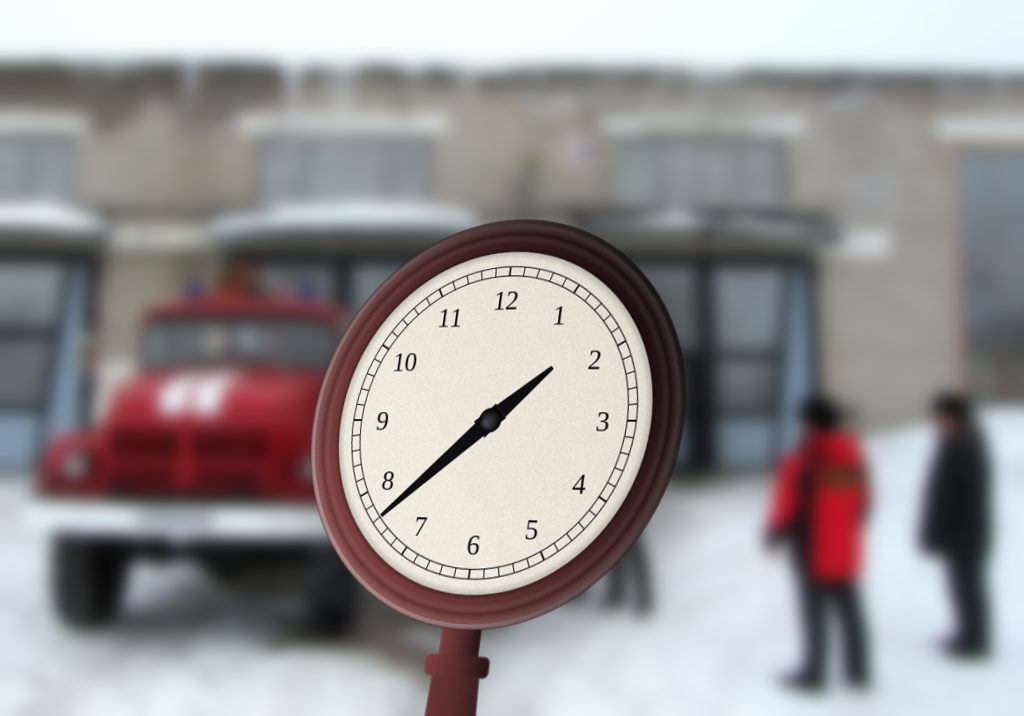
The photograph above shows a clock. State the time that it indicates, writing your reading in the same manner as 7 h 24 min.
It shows 1 h 38 min
